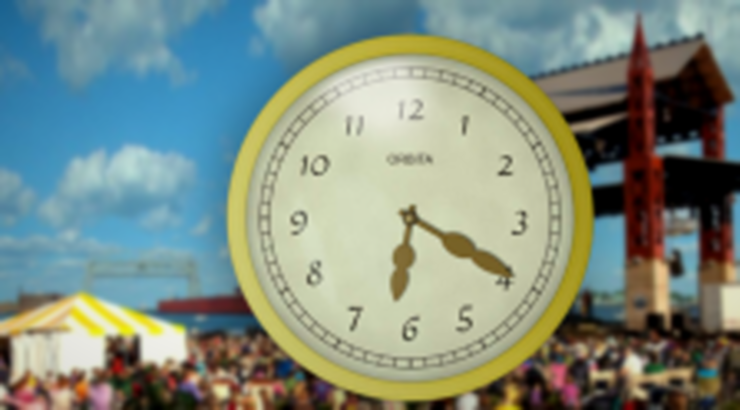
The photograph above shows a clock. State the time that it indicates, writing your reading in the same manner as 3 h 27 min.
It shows 6 h 20 min
